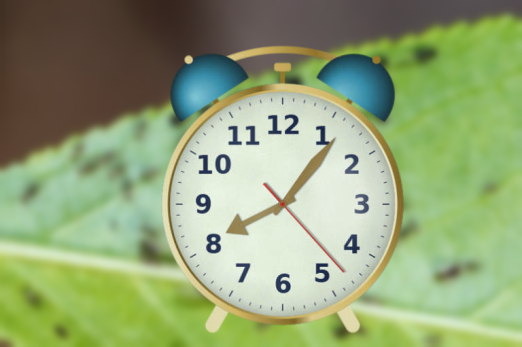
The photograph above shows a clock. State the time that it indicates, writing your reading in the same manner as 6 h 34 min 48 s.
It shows 8 h 06 min 23 s
